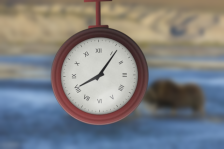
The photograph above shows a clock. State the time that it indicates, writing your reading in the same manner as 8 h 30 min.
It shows 8 h 06 min
